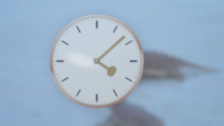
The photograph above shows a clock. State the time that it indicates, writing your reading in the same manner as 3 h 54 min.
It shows 4 h 08 min
